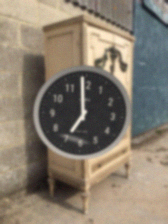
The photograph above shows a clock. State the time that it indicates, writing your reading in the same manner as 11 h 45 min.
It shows 6 h 59 min
